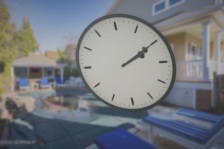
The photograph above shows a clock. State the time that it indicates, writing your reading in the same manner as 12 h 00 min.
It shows 2 h 10 min
